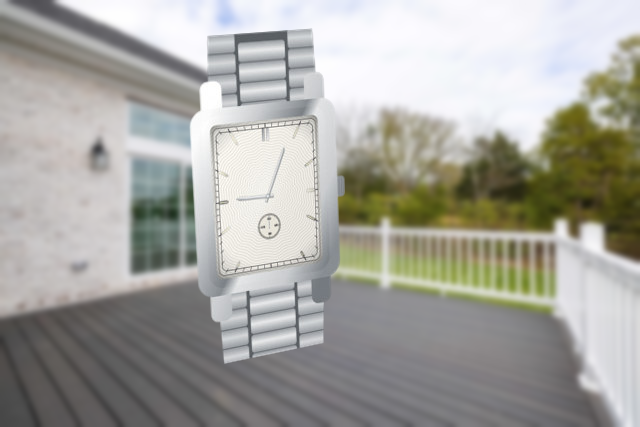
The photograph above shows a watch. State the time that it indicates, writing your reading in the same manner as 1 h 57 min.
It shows 9 h 04 min
